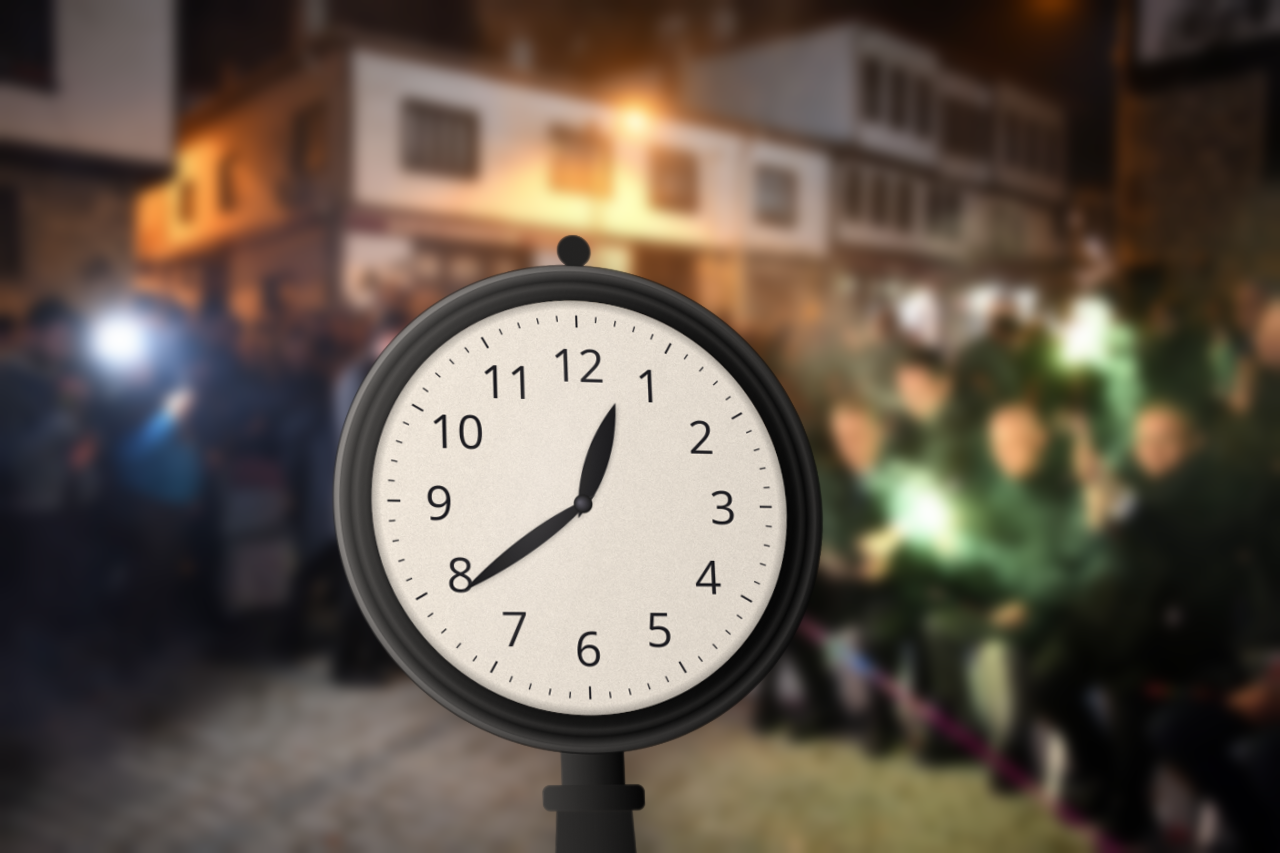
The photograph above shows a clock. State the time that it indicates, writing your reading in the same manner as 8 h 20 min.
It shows 12 h 39 min
